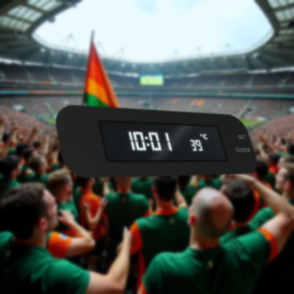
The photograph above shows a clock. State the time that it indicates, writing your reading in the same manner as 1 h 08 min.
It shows 10 h 01 min
